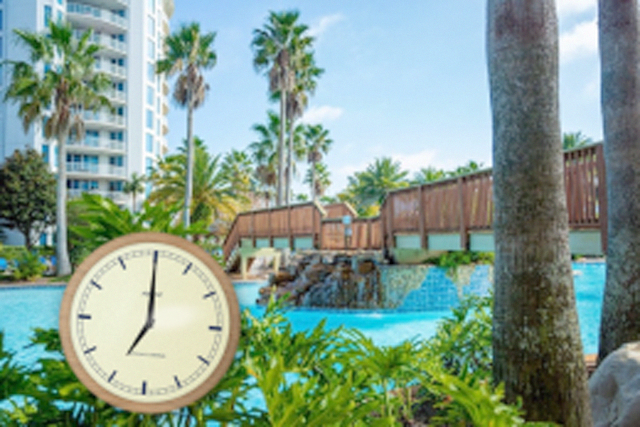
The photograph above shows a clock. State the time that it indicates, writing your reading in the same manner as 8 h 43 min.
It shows 7 h 00 min
